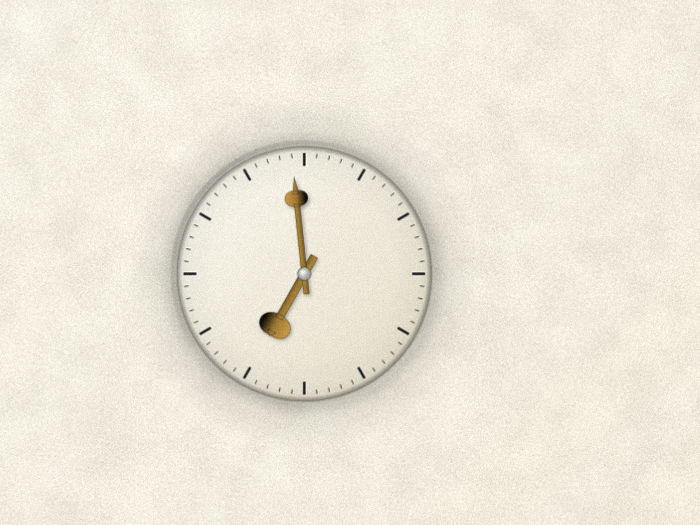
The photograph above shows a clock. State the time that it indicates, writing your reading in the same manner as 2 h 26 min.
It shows 6 h 59 min
